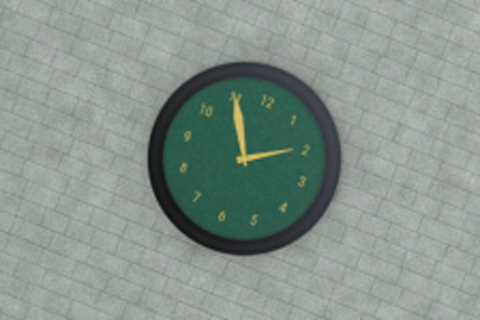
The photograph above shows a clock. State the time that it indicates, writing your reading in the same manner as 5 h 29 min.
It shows 1 h 55 min
